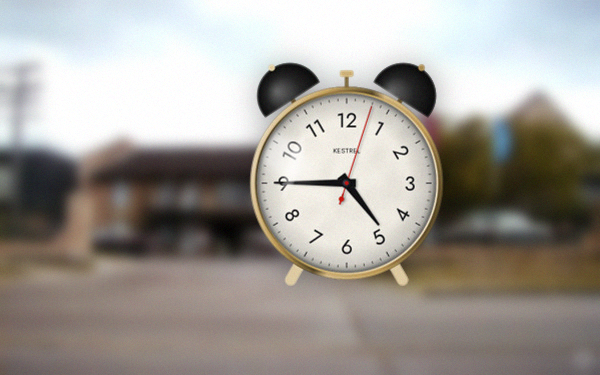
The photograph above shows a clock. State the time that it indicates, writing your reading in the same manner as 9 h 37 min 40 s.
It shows 4 h 45 min 03 s
